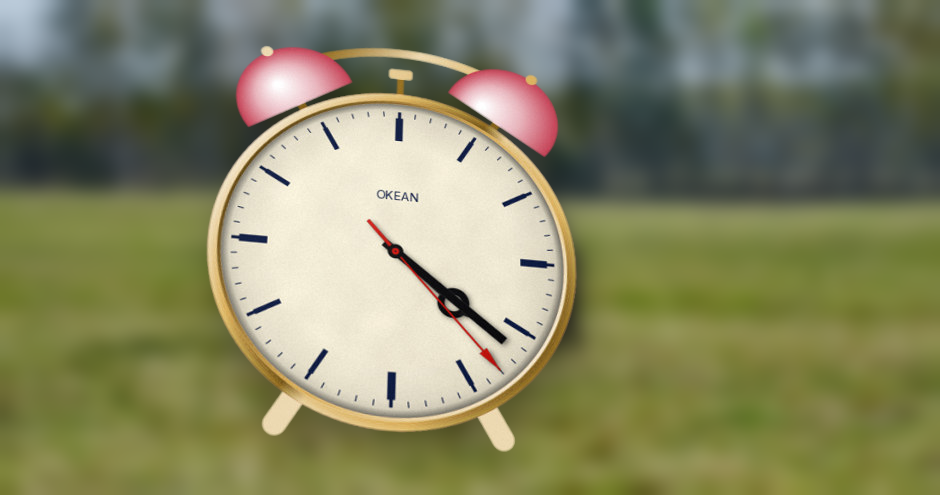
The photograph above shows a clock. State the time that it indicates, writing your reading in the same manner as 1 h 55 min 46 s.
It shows 4 h 21 min 23 s
